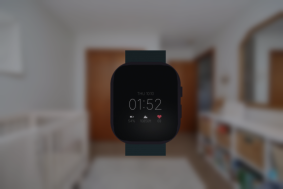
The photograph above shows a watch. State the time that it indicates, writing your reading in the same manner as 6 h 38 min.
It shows 1 h 52 min
